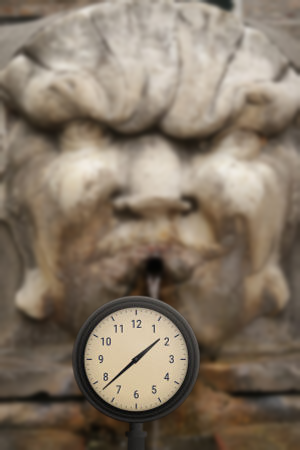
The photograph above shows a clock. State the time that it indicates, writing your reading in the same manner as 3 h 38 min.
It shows 1 h 38 min
